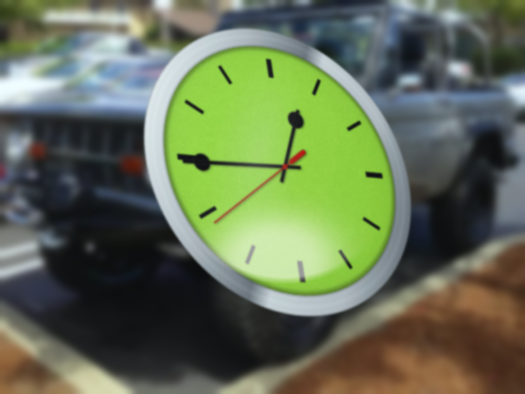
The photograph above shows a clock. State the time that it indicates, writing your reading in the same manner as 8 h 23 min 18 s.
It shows 12 h 44 min 39 s
